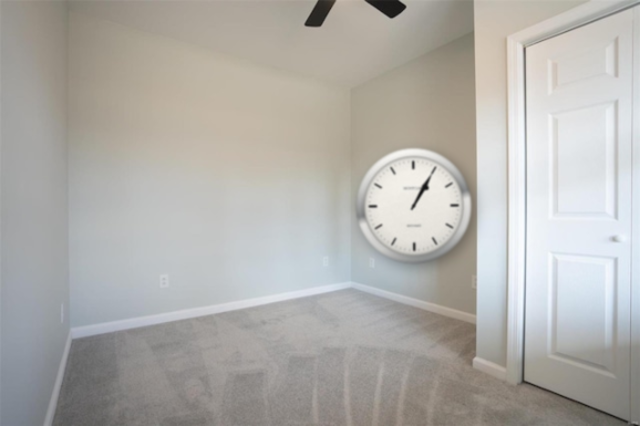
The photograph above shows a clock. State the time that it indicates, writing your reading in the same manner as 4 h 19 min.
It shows 1 h 05 min
